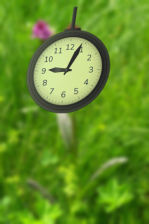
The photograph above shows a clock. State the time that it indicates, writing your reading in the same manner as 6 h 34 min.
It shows 9 h 04 min
